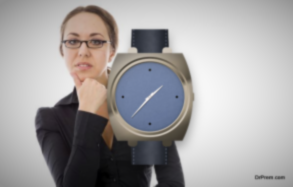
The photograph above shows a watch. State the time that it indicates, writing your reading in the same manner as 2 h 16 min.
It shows 1 h 37 min
